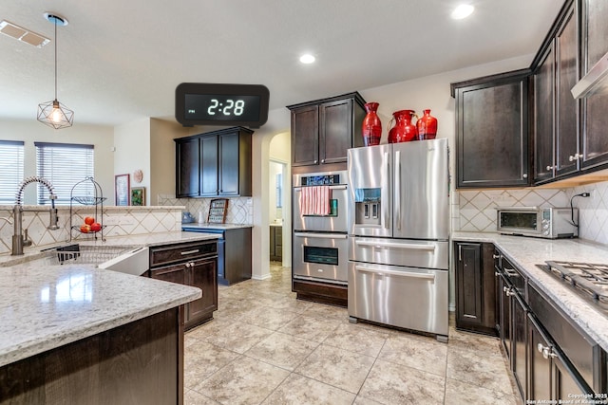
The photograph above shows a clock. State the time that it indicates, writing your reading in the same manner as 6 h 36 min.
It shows 2 h 28 min
